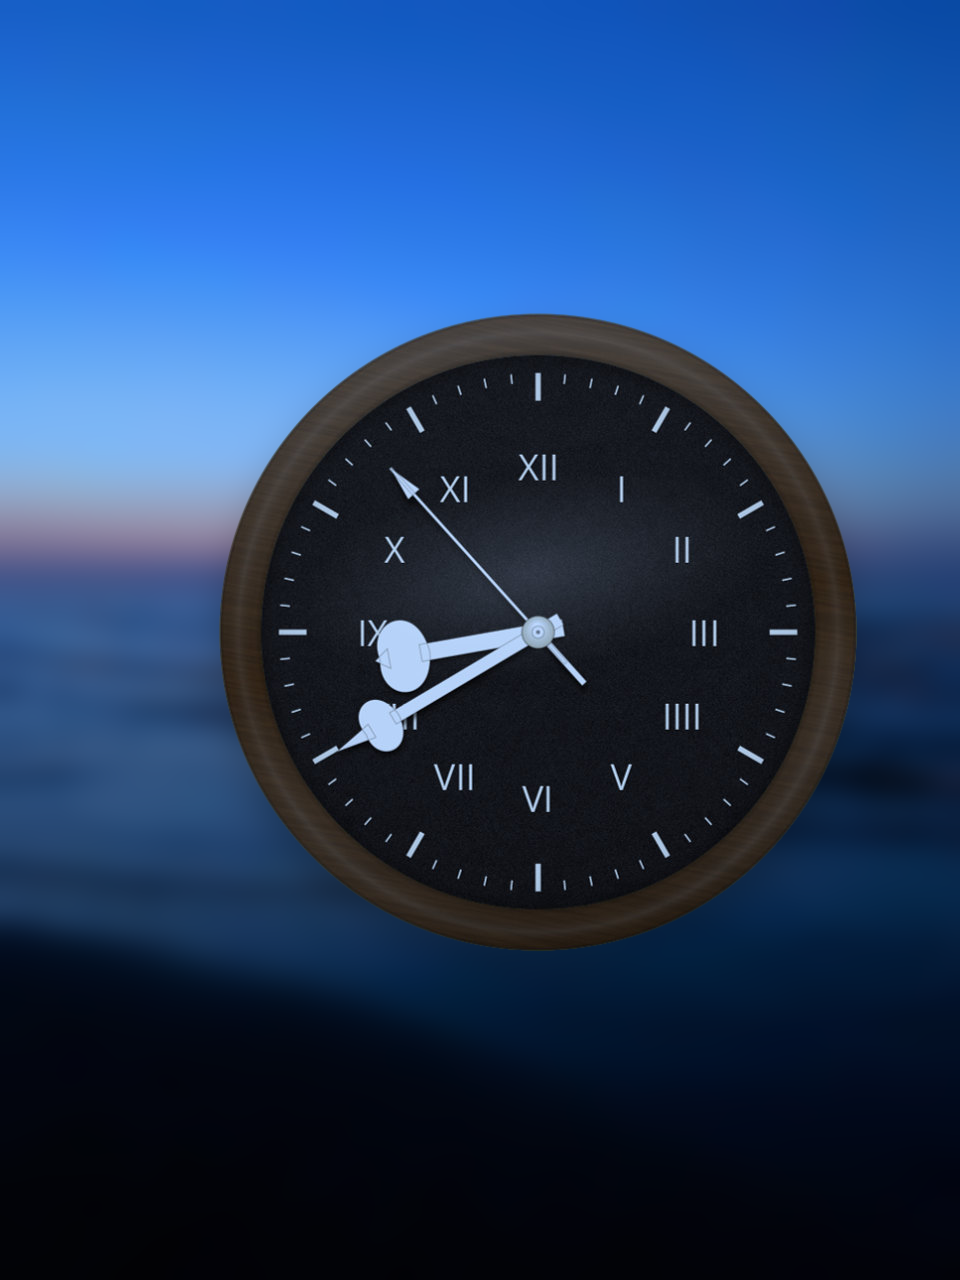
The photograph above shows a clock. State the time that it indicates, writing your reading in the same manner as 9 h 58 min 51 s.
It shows 8 h 39 min 53 s
